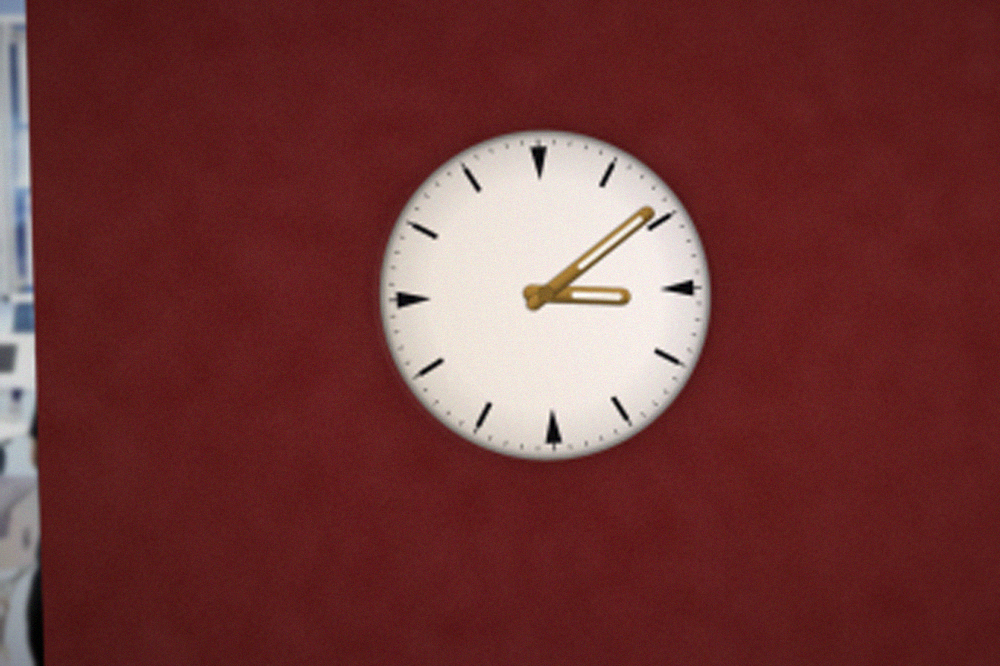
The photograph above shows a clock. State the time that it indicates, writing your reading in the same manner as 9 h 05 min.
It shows 3 h 09 min
